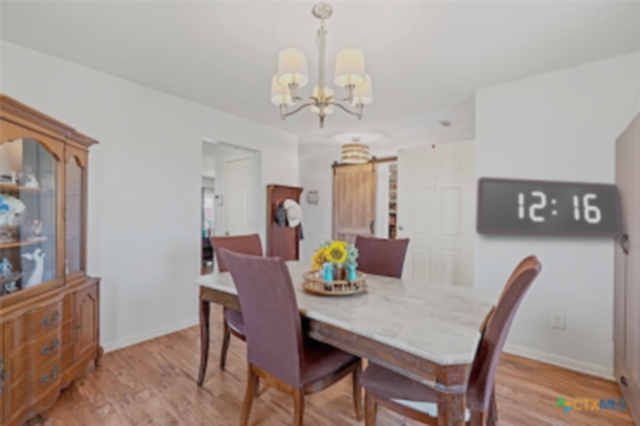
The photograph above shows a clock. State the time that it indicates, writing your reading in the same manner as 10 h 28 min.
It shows 12 h 16 min
